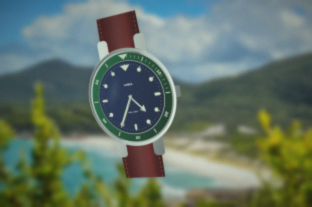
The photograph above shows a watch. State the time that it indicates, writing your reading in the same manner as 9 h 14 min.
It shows 4 h 35 min
